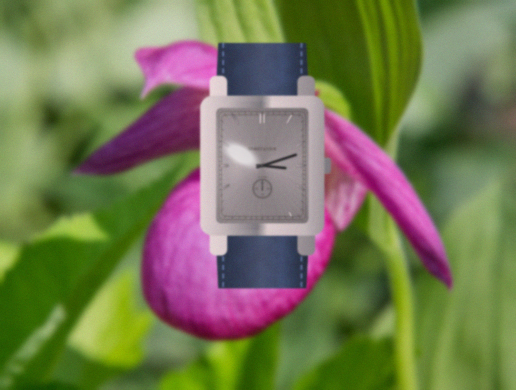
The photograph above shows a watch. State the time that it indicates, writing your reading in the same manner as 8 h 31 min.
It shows 3 h 12 min
